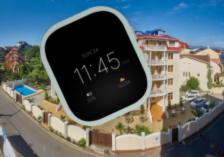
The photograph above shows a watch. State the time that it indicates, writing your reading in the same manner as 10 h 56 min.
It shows 11 h 45 min
